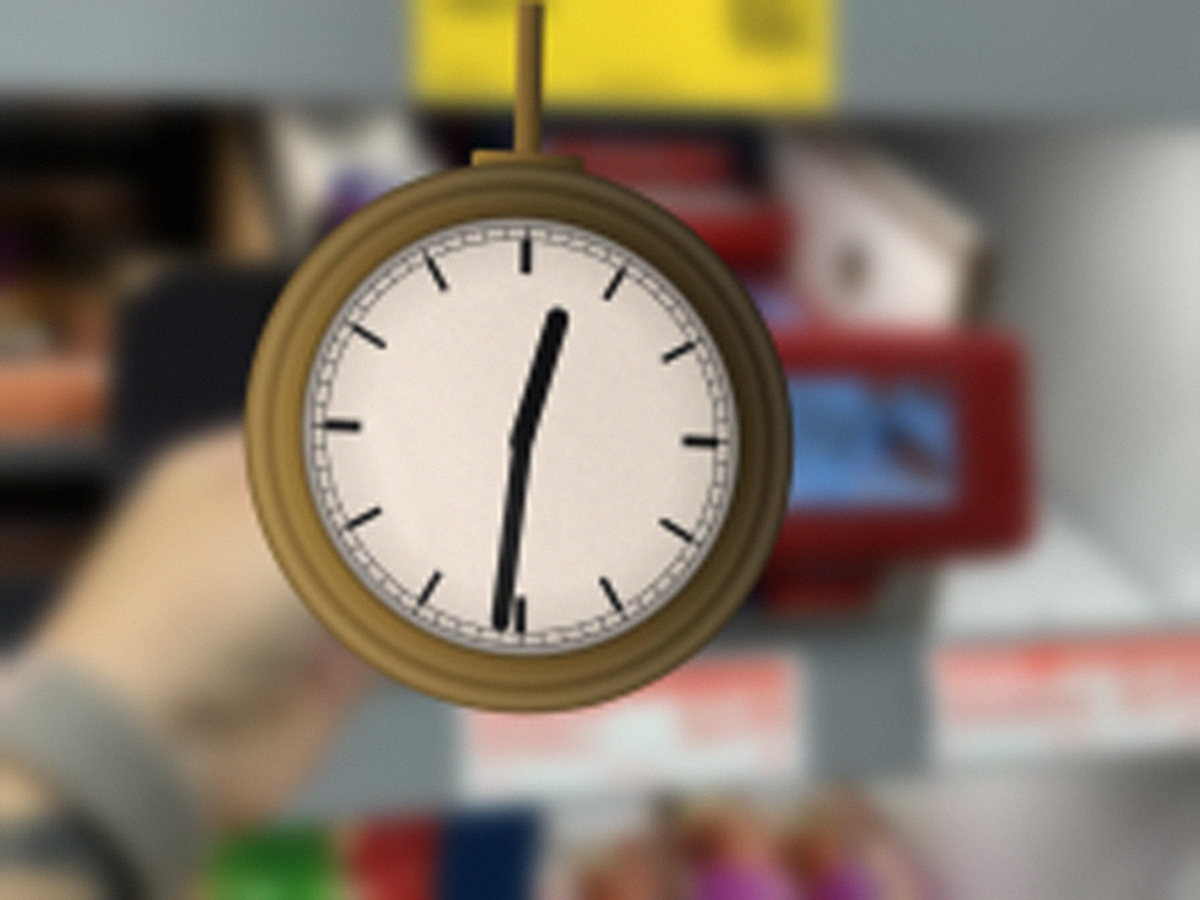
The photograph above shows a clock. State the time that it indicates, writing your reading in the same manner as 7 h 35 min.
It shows 12 h 31 min
